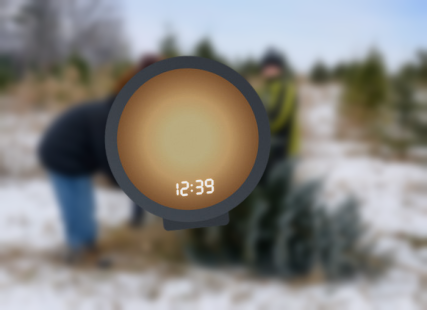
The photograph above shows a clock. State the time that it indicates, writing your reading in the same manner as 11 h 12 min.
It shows 12 h 39 min
